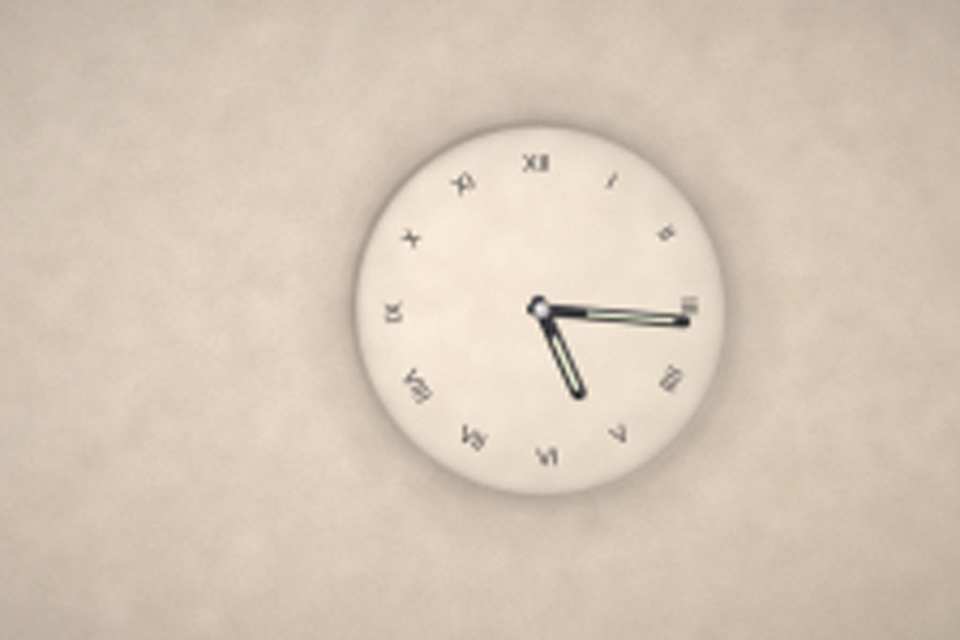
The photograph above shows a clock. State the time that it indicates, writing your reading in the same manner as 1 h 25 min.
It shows 5 h 16 min
